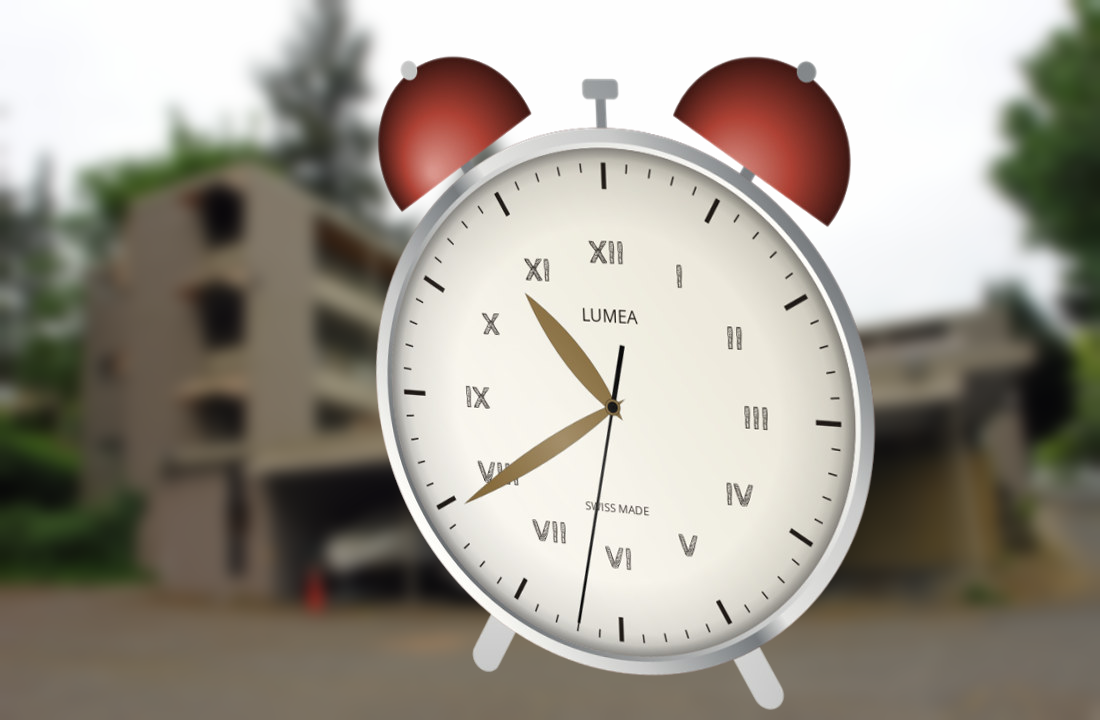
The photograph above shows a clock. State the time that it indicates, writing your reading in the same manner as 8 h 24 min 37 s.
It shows 10 h 39 min 32 s
